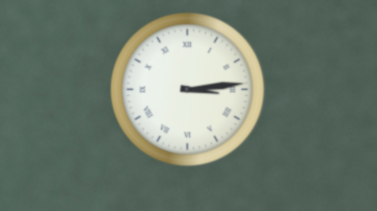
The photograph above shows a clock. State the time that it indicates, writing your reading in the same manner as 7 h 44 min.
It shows 3 h 14 min
